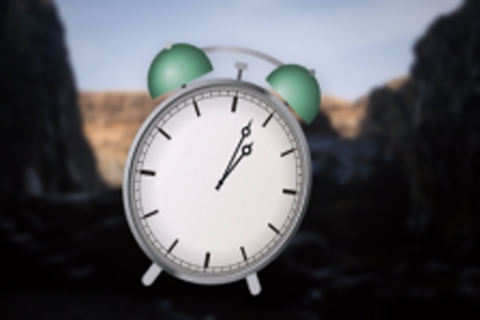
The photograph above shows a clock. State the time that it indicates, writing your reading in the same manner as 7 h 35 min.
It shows 1 h 03 min
